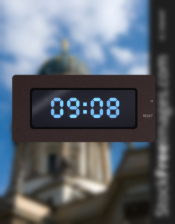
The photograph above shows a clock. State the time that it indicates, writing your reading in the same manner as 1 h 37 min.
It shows 9 h 08 min
